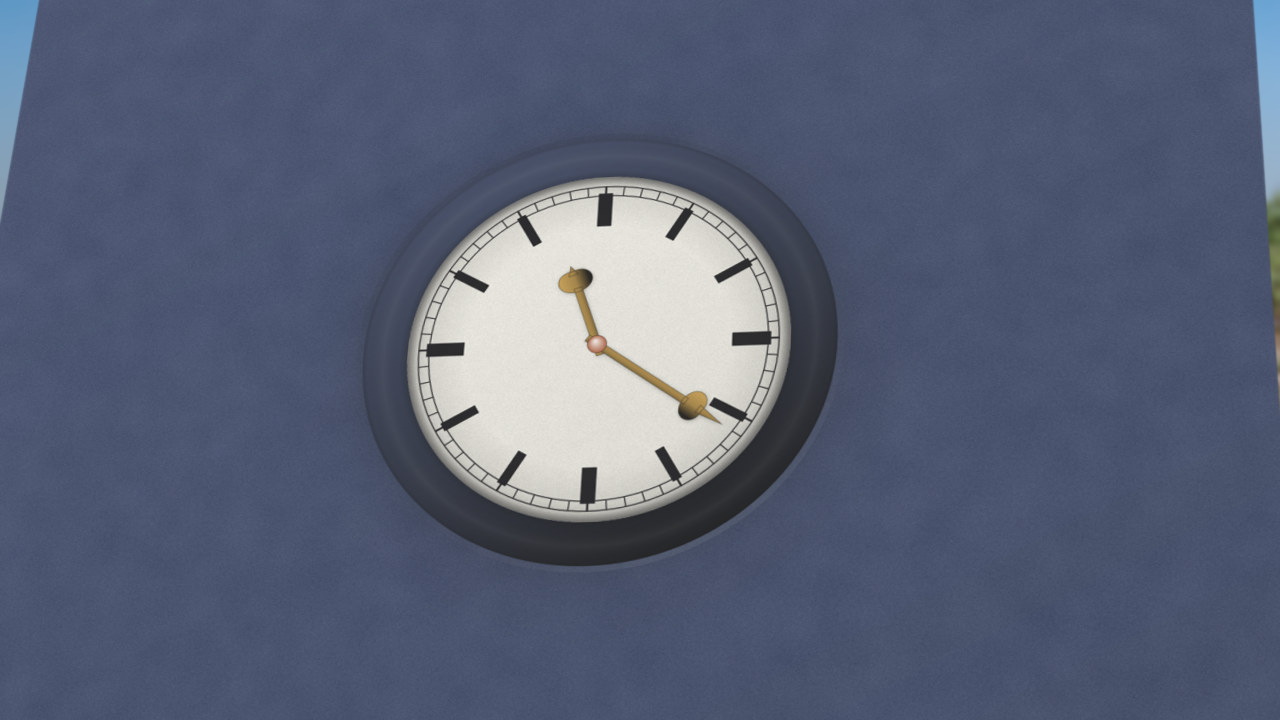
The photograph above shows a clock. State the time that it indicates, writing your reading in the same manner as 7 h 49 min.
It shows 11 h 21 min
